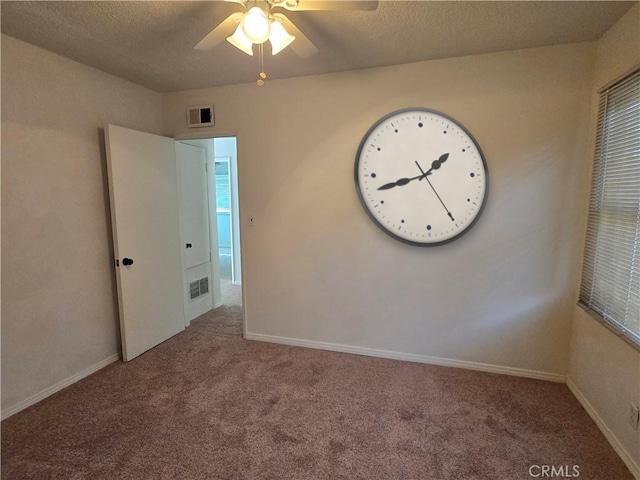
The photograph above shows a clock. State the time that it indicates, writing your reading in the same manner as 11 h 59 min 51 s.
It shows 1 h 42 min 25 s
